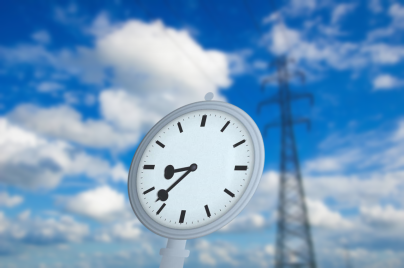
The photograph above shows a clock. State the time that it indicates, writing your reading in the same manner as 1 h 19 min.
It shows 8 h 37 min
